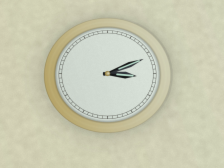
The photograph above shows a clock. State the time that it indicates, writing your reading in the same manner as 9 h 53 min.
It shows 3 h 11 min
